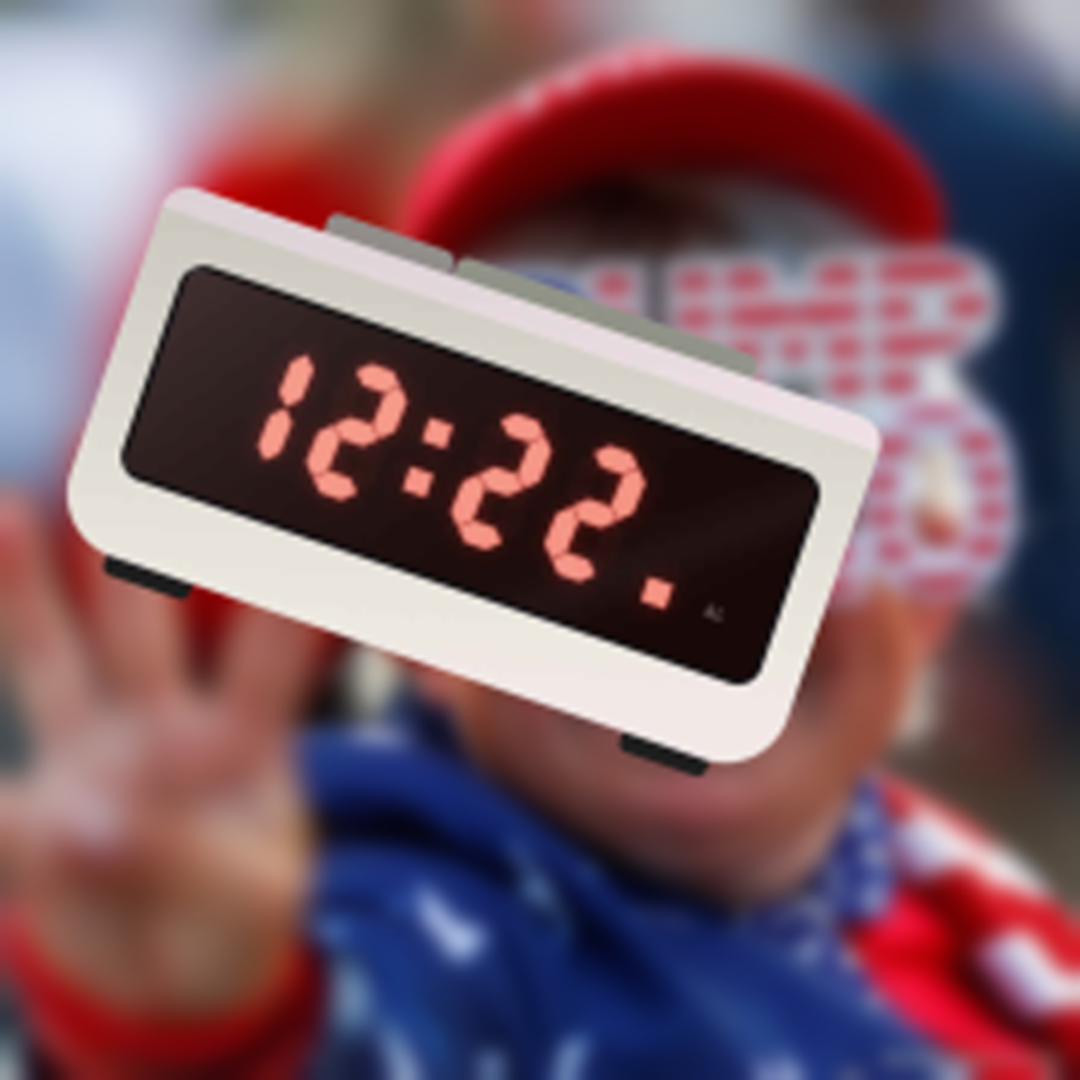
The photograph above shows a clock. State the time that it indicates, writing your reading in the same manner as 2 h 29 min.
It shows 12 h 22 min
